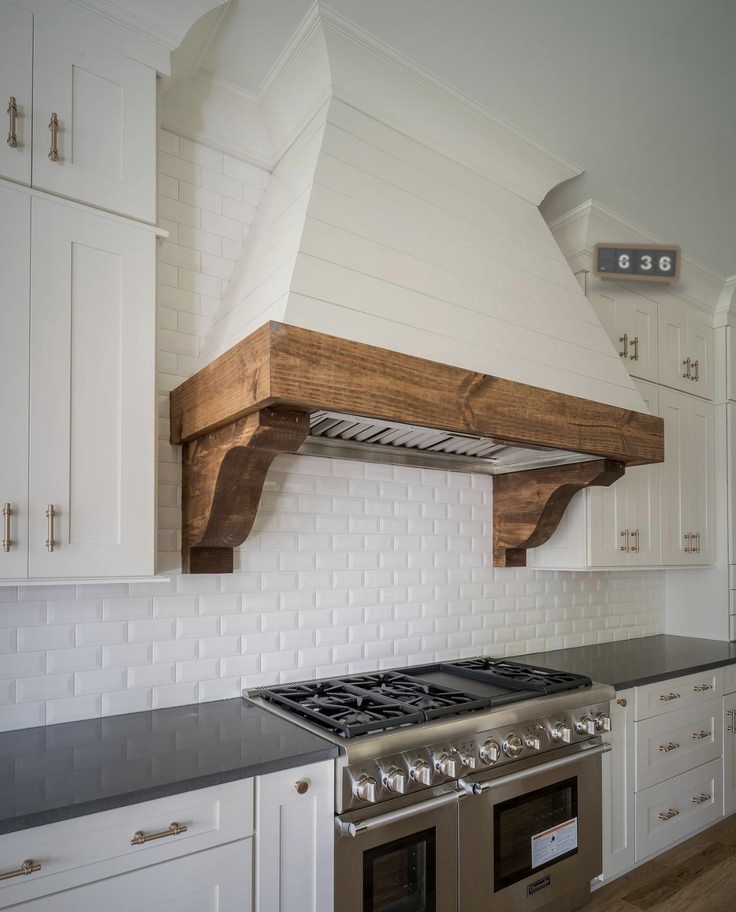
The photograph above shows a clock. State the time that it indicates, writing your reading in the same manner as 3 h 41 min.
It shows 6 h 36 min
